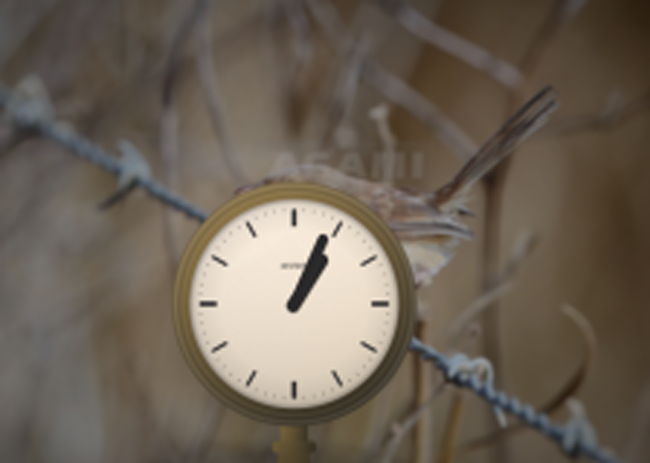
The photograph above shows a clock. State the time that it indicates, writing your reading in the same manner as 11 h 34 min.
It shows 1 h 04 min
